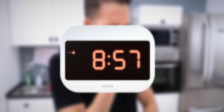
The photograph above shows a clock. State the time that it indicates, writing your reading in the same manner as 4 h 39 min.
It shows 8 h 57 min
